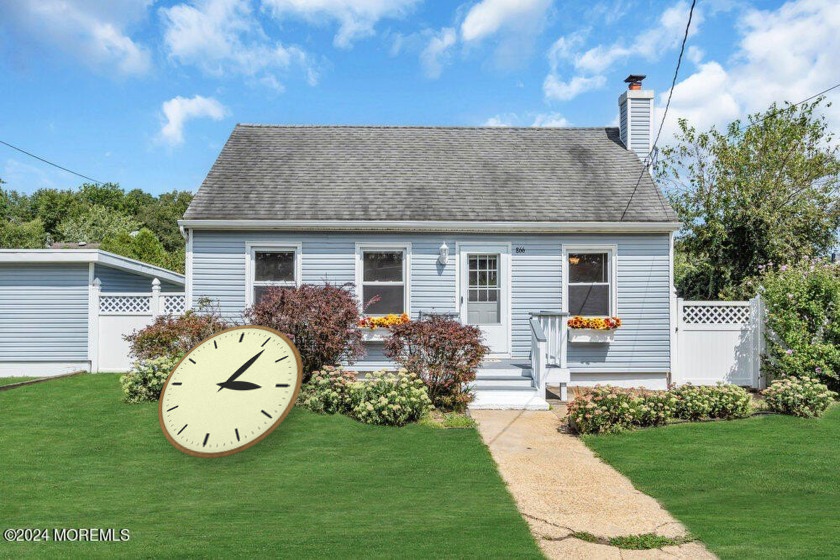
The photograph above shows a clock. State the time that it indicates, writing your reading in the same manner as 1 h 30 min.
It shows 3 h 06 min
